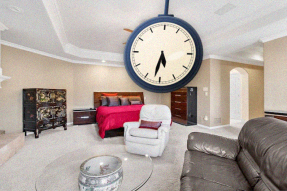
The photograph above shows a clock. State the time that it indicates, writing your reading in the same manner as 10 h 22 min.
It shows 5 h 32 min
